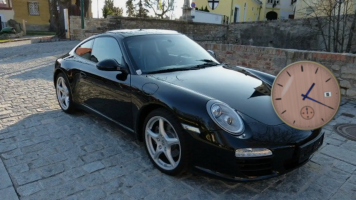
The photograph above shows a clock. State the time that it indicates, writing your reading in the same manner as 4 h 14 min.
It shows 1 h 20 min
